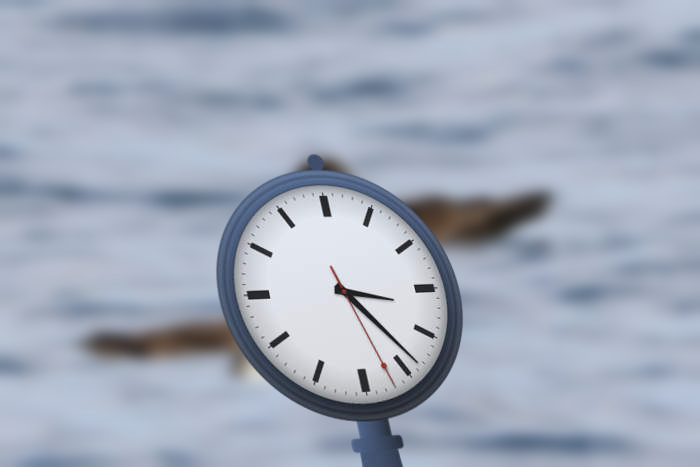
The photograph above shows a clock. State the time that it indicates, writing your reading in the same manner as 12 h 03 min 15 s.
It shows 3 h 23 min 27 s
